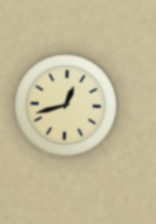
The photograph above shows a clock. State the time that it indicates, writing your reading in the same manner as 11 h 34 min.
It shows 12 h 42 min
